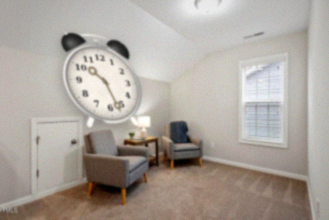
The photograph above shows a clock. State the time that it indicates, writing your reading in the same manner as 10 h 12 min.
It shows 10 h 27 min
